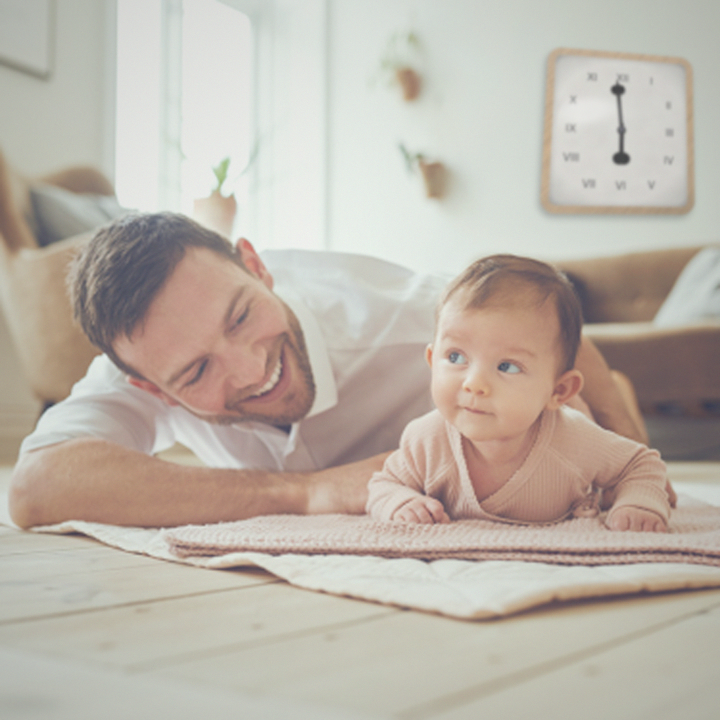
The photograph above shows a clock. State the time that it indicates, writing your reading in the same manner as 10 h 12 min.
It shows 5 h 59 min
